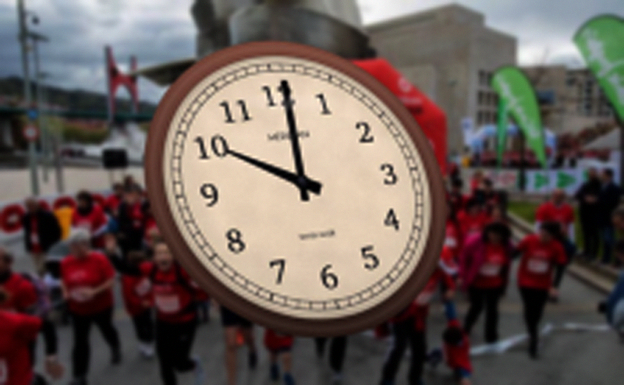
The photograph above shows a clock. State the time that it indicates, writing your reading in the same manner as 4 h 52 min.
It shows 10 h 01 min
